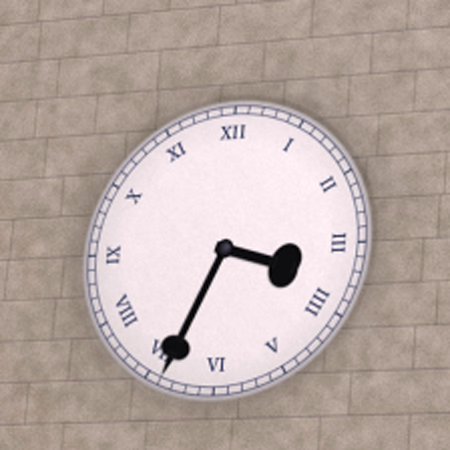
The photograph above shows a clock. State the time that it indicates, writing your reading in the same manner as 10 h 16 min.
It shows 3 h 34 min
